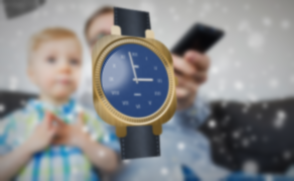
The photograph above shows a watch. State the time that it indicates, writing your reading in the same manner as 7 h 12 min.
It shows 2 h 58 min
